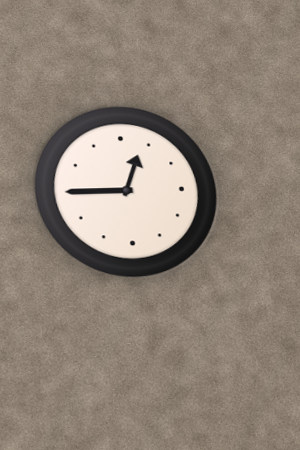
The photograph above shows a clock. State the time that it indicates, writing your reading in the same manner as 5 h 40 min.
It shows 12 h 45 min
